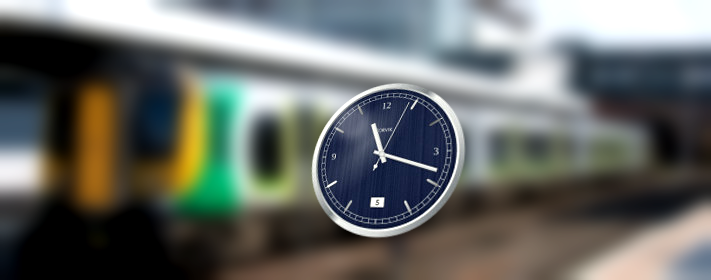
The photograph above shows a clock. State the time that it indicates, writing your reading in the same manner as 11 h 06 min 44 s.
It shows 11 h 18 min 04 s
